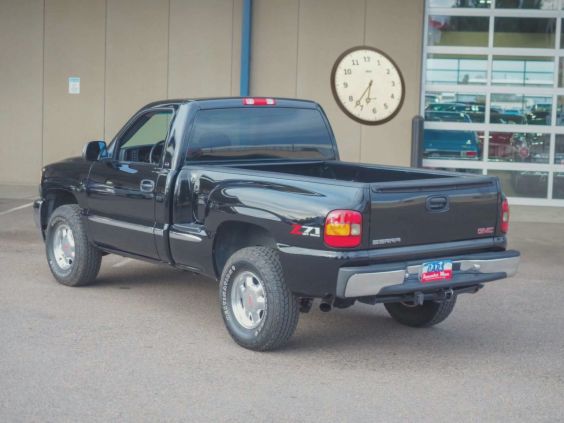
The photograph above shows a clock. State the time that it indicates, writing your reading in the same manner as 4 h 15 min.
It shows 6 h 37 min
